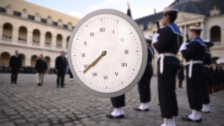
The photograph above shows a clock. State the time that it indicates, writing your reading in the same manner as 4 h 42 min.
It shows 7 h 39 min
